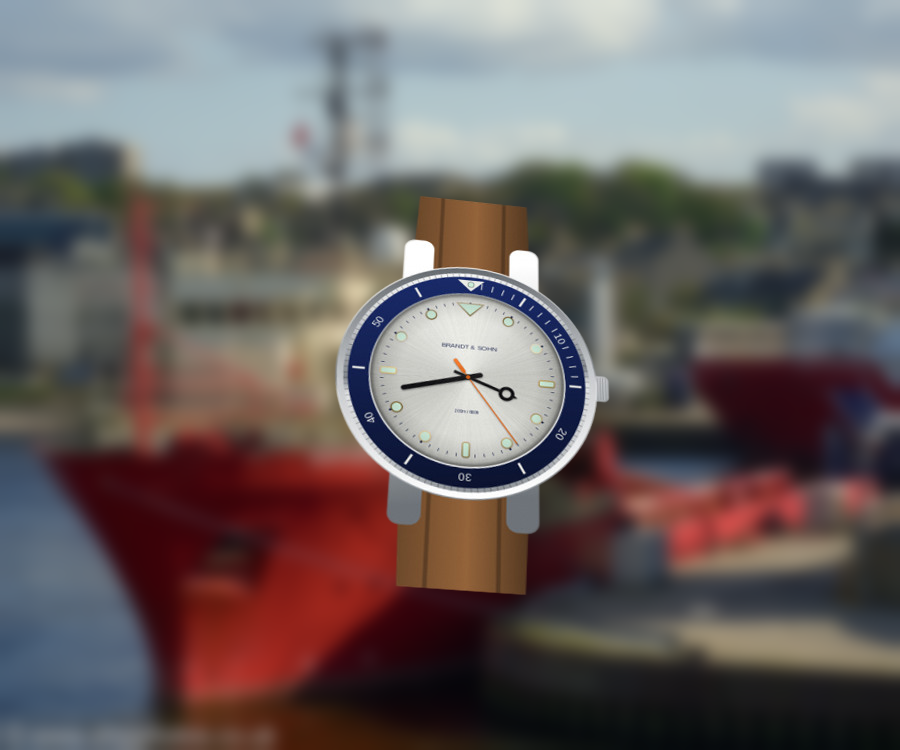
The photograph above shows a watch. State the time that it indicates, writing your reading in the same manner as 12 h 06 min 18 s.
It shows 3 h 42 min 24 s
